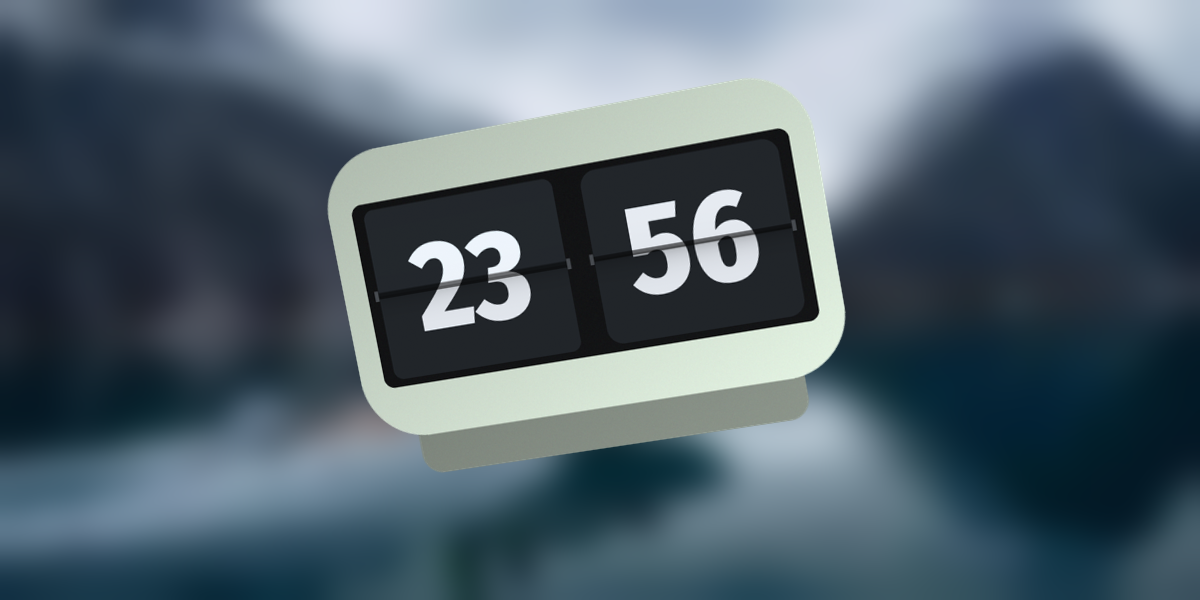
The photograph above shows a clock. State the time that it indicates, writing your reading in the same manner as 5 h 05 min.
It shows 23 h 56 min
